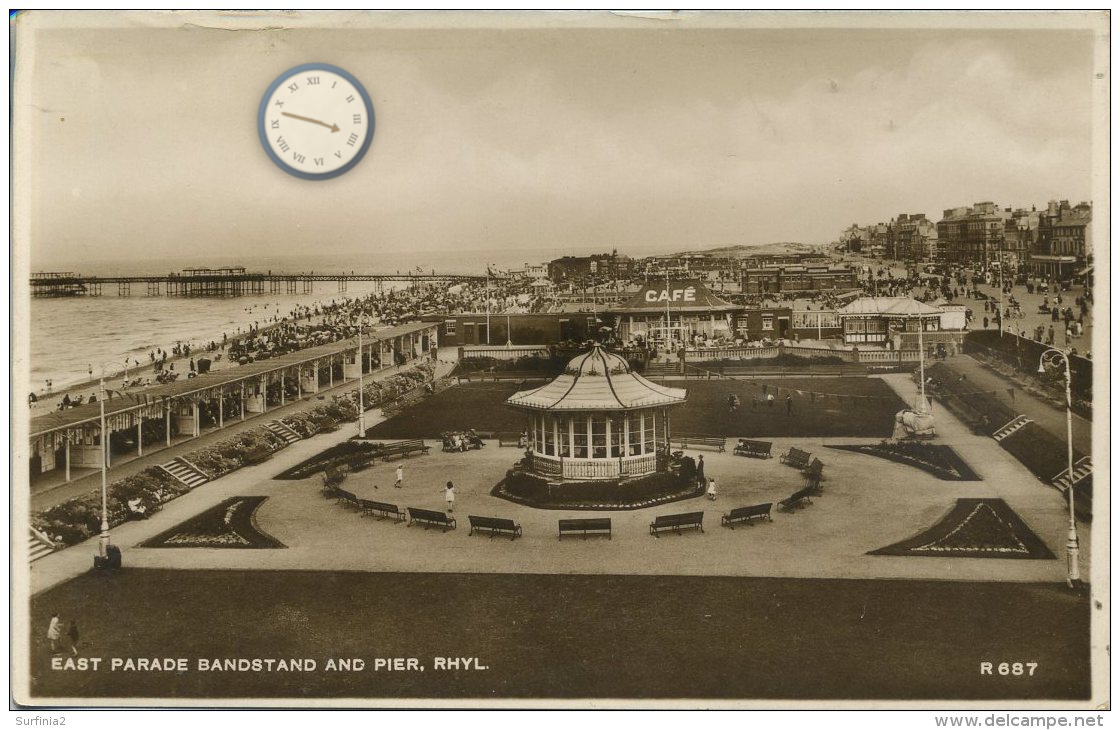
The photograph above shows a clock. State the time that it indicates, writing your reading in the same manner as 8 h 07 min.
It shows 3 h 48 min
